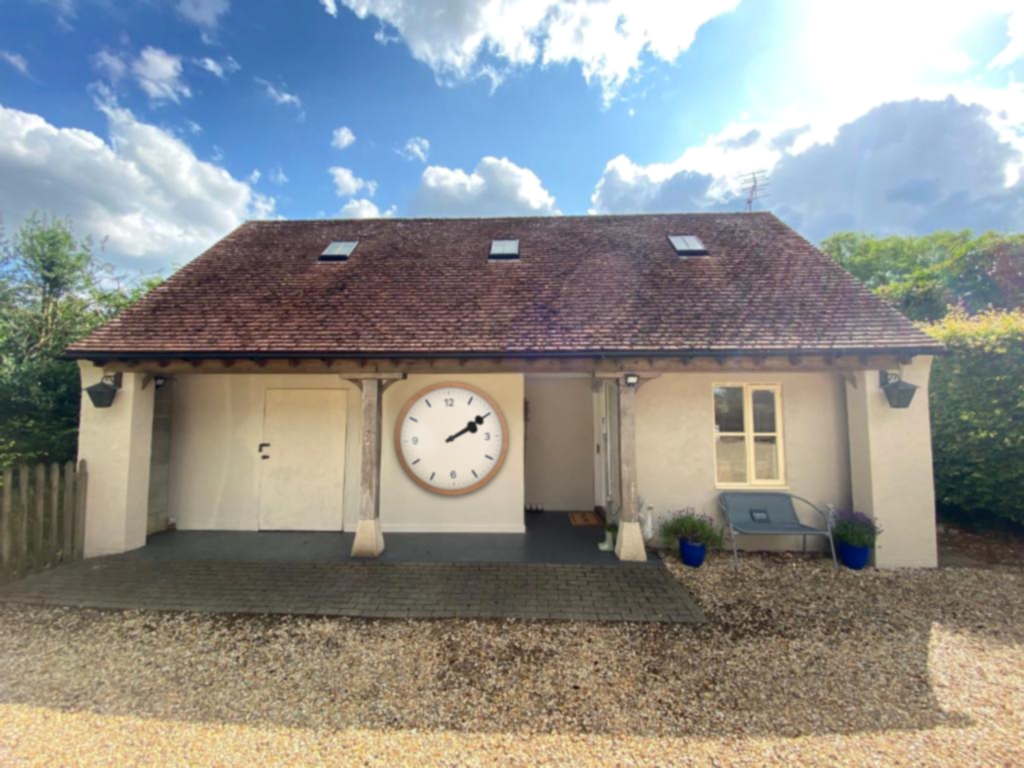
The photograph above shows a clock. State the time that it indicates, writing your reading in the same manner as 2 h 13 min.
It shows 2 h 10 min
